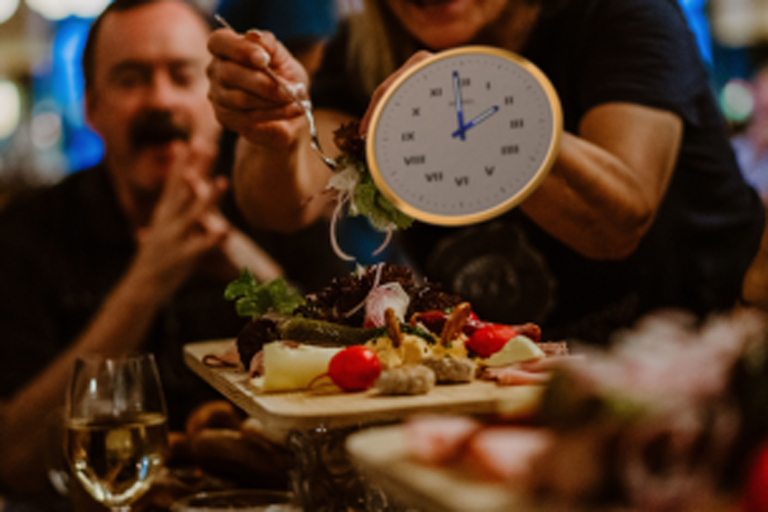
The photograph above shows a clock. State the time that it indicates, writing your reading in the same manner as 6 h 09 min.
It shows 1 h 59 min
